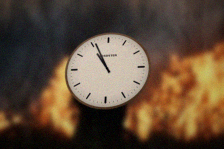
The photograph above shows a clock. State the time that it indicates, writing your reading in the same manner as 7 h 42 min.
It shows 10 h 56 min
